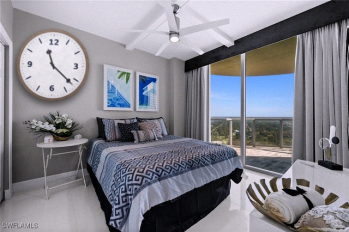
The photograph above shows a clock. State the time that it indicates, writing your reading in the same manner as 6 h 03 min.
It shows 11 h 22 min
